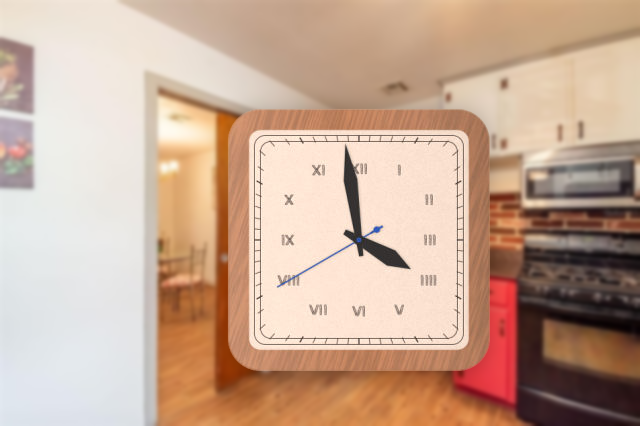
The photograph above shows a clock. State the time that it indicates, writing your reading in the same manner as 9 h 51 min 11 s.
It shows 3 h 58 min 40 s
